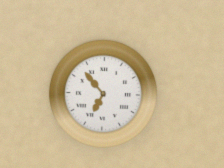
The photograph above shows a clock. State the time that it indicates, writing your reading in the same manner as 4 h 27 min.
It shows 6 h 53 min
